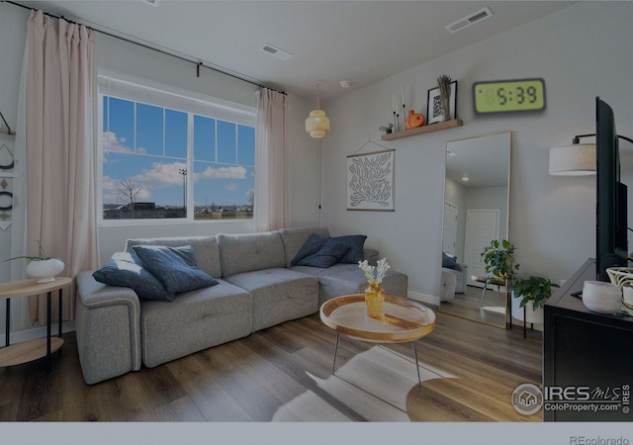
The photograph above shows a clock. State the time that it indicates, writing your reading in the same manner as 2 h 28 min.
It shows 5 h 39 min
